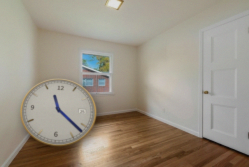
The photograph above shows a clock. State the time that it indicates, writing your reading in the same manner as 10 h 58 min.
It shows 11 h 22 min
